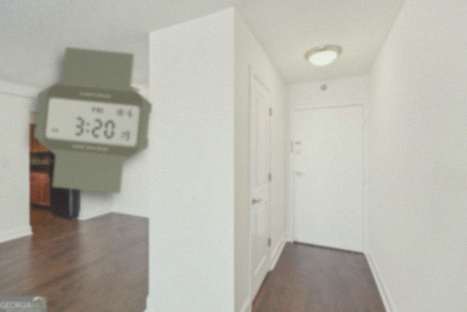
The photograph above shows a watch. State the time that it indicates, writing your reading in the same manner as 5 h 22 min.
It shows 3 h 20 min
